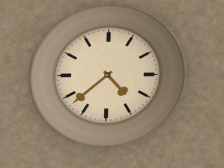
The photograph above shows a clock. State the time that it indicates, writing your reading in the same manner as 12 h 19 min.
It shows 4 h 38 min
